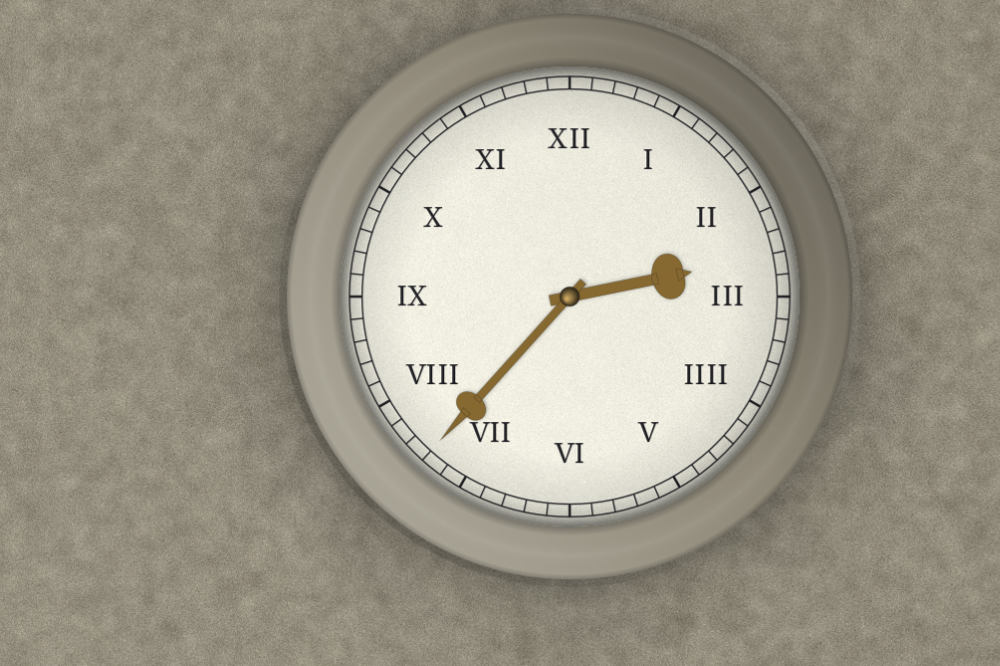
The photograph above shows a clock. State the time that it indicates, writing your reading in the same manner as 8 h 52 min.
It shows 2 h 37 min
